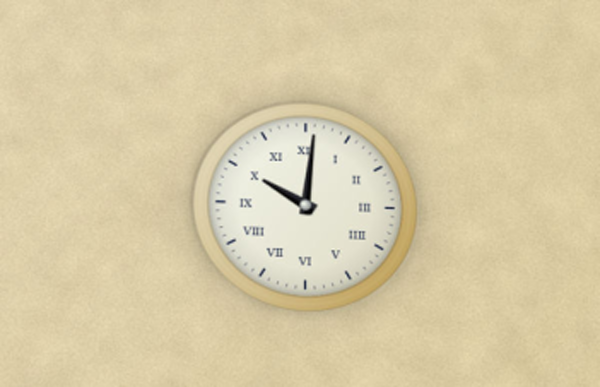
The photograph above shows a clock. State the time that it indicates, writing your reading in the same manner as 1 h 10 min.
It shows 10 h 01 min
